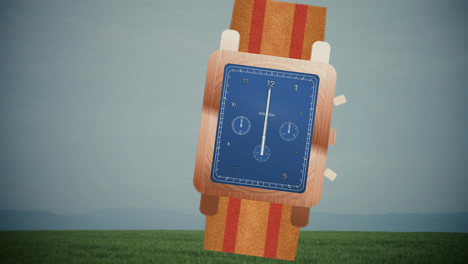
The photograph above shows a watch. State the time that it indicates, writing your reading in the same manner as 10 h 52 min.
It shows 6 h 00 min
